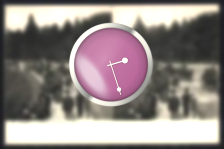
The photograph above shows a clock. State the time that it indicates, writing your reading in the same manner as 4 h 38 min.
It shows 2 h 27 min
